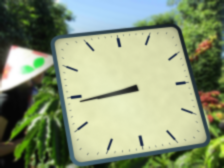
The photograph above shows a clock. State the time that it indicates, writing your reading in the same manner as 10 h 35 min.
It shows 8 h 44 min
